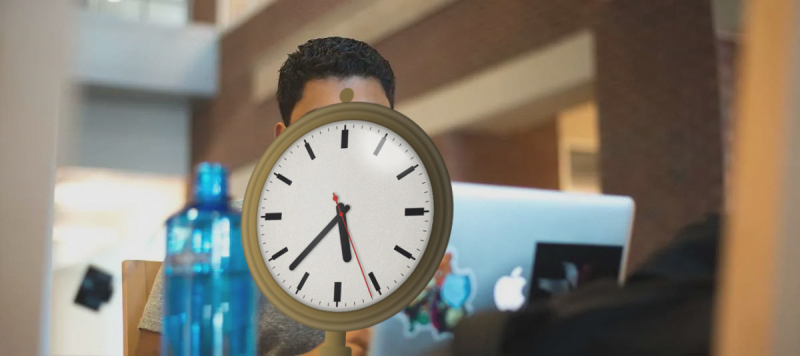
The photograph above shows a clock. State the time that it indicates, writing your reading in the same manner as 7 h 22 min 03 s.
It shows 5 h 37 min 26 s
